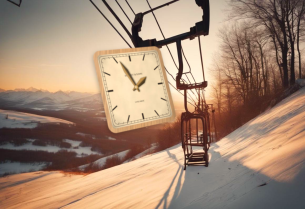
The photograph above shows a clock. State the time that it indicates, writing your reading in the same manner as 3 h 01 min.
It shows 1 h 56 min
